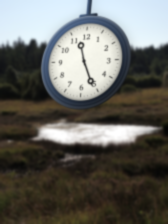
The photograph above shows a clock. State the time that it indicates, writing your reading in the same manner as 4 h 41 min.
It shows 11 h 26 min
